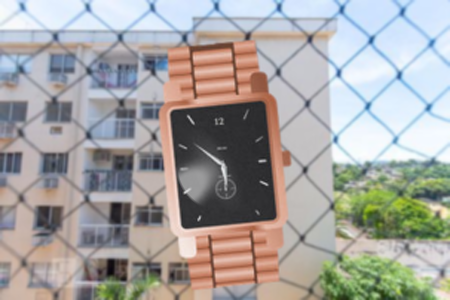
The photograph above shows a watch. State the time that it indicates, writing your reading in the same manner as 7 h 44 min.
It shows 5 h 52 min
